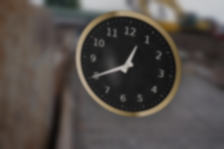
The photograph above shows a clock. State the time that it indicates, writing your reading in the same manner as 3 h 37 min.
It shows 12 h 40 min
